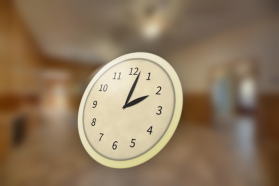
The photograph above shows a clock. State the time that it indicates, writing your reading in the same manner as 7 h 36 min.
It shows 2 h 02 min
